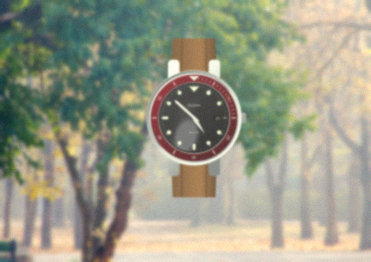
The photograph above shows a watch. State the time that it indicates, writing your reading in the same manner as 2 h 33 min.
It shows 4 h 52 min
